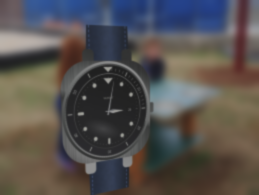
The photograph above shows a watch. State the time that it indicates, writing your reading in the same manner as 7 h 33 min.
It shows 3 h 02 min
